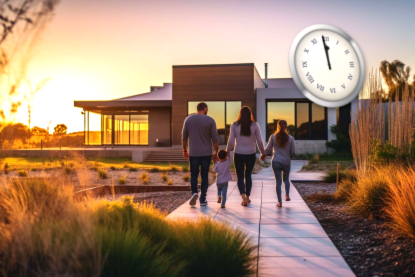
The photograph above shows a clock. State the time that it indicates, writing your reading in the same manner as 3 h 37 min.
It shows 11 h 59 min
